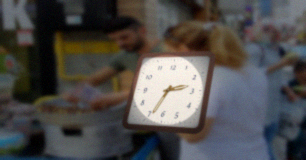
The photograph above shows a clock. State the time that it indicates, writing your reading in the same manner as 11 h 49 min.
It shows 2 h 34 min
